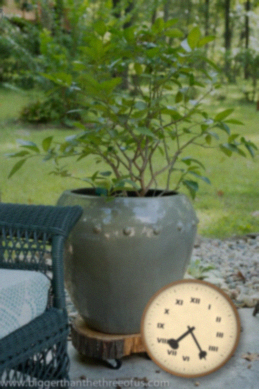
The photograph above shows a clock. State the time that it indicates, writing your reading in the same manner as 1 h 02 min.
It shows 7 h 24 min
